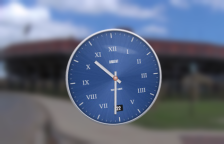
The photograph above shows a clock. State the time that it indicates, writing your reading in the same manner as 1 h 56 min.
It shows 10 h 31 min
